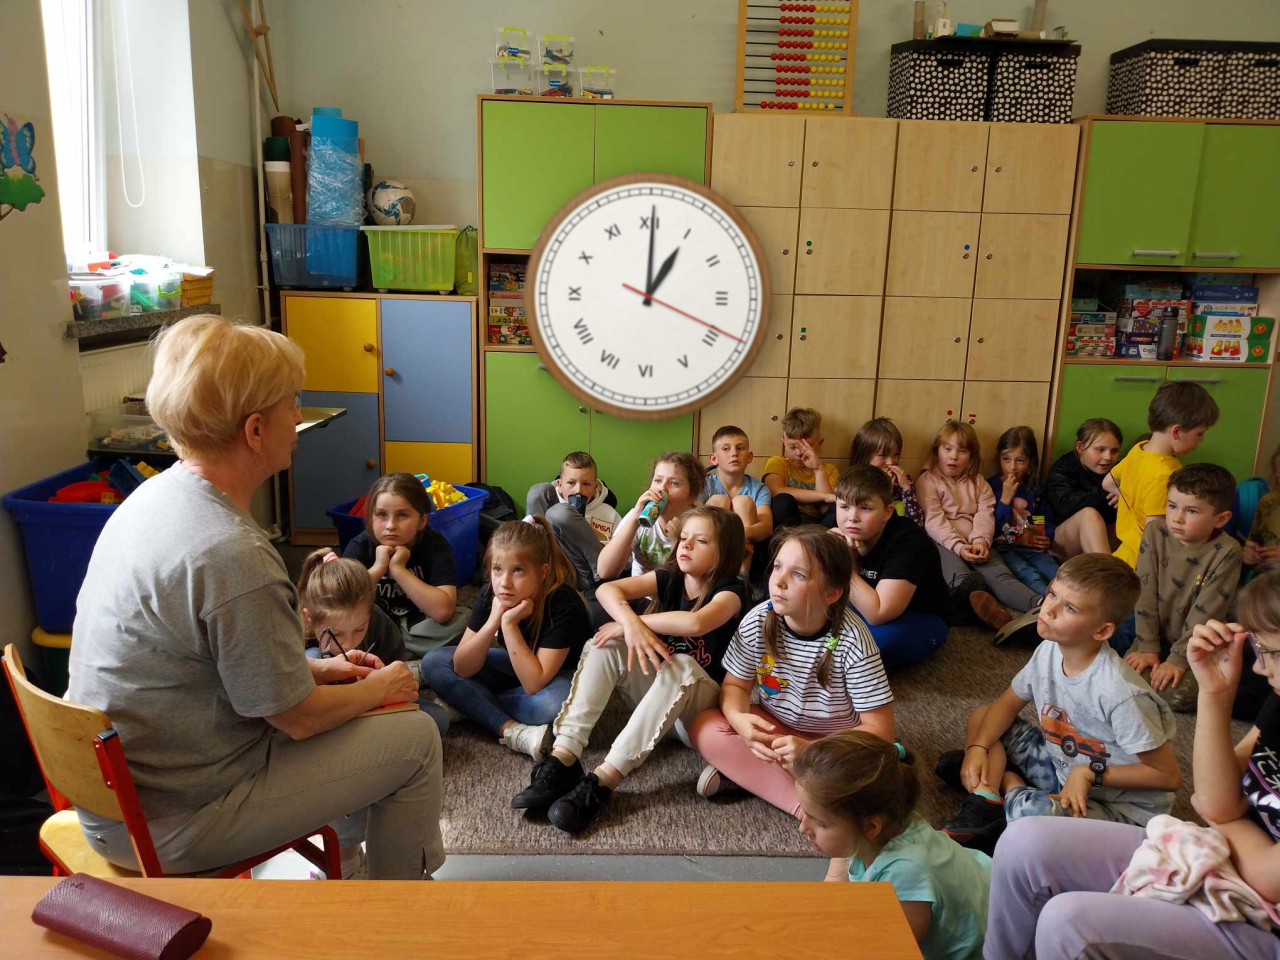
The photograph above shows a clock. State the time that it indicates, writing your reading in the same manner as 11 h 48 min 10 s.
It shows 1 h 00 min 19 s
